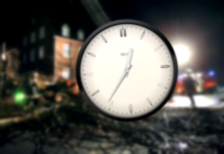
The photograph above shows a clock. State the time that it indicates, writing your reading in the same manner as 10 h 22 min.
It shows 12 h 36 min
